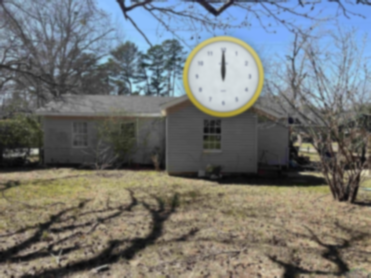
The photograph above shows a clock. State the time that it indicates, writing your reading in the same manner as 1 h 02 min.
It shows 12 h 00 min
